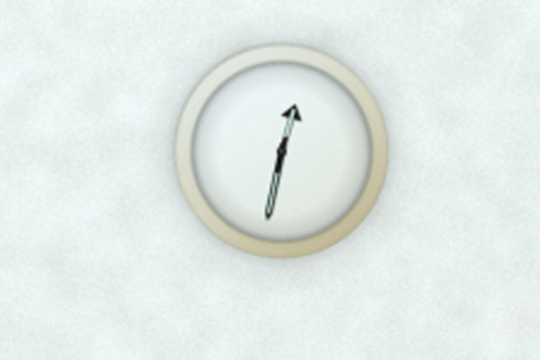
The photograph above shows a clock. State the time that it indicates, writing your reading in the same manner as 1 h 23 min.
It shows 12 h 32 min
